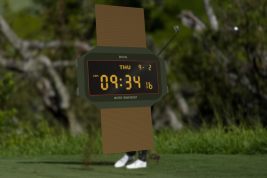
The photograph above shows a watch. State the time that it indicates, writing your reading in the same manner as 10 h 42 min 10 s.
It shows 9 h 34 min 16 s
